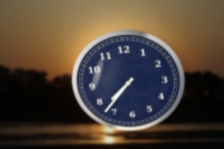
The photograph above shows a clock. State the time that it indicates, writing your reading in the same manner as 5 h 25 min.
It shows 7 h 37 min
